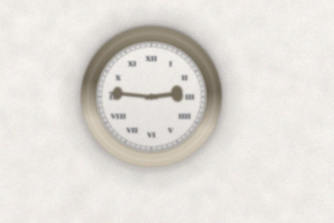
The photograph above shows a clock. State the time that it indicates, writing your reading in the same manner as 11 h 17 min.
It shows 2 h 46 min
